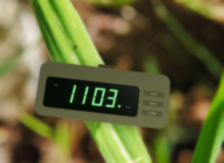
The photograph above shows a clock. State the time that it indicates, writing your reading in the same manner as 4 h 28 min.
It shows 11 h 03 min
